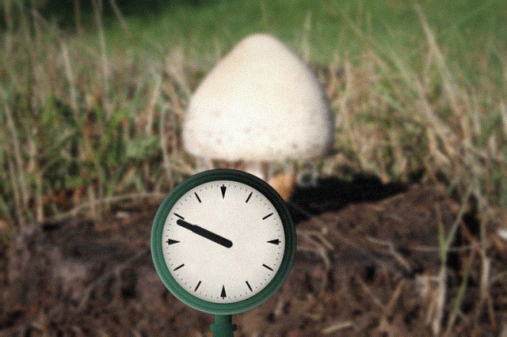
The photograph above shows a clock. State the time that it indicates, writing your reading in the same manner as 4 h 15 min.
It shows 9 h 49 min
